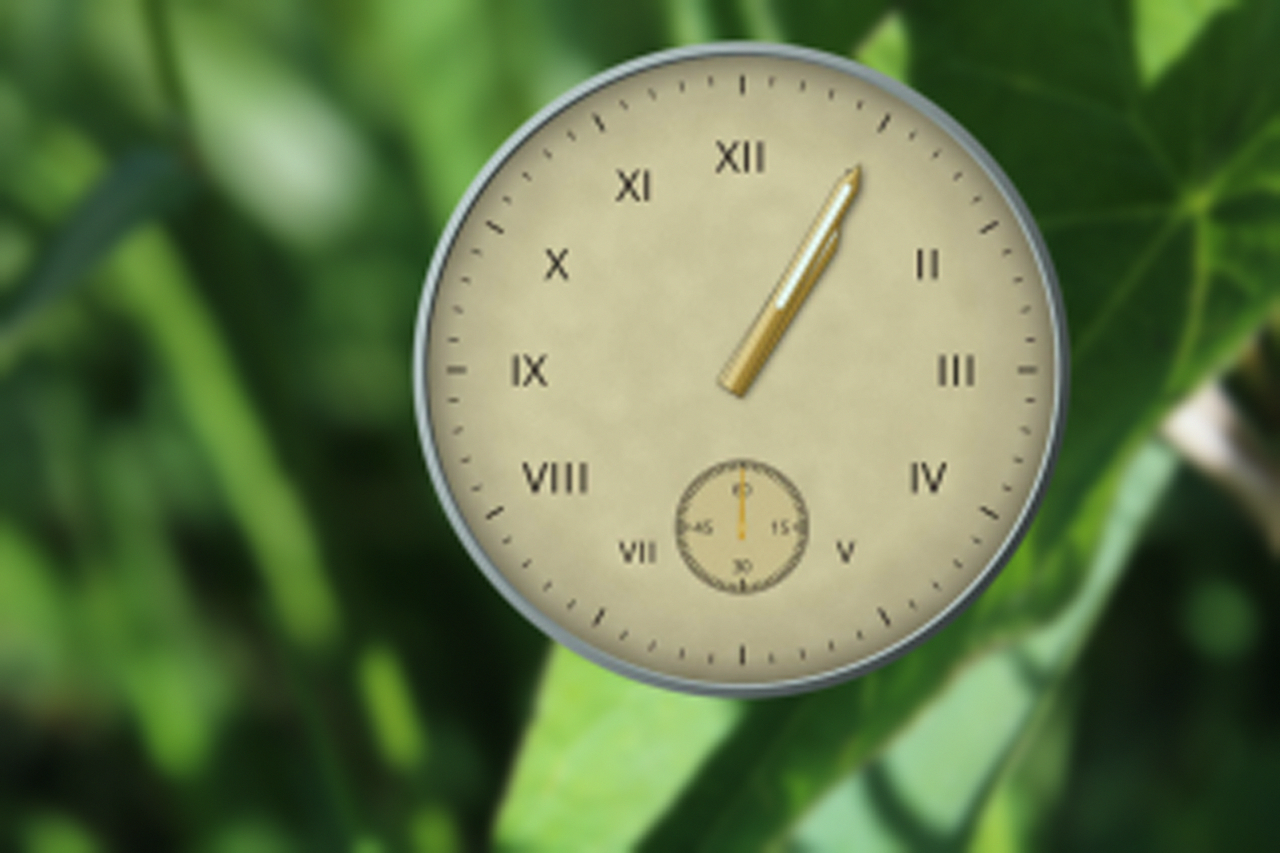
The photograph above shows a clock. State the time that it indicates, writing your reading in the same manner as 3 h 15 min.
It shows 1 h 05 min
